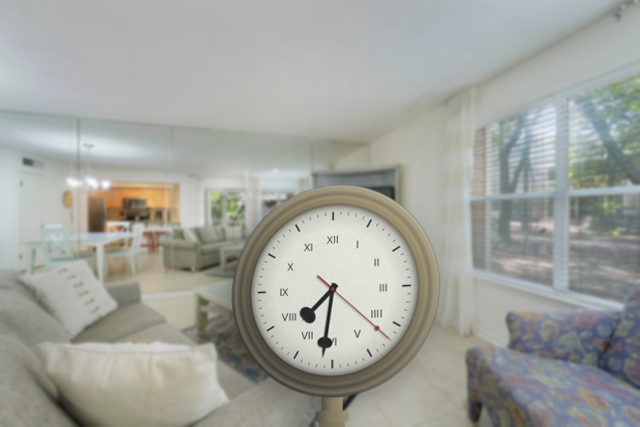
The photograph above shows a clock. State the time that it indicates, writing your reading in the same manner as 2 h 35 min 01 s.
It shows 7 h 31 min 22 s
